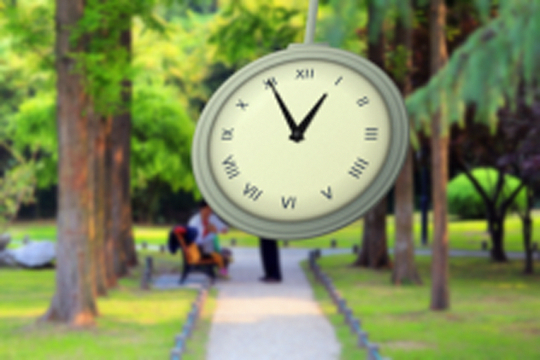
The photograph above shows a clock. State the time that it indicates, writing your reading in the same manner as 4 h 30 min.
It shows 12 h 55 min
